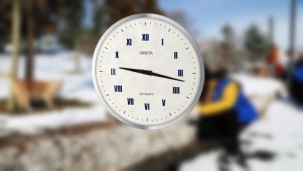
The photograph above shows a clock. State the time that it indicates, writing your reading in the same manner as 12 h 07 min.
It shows 9 h 17 min
